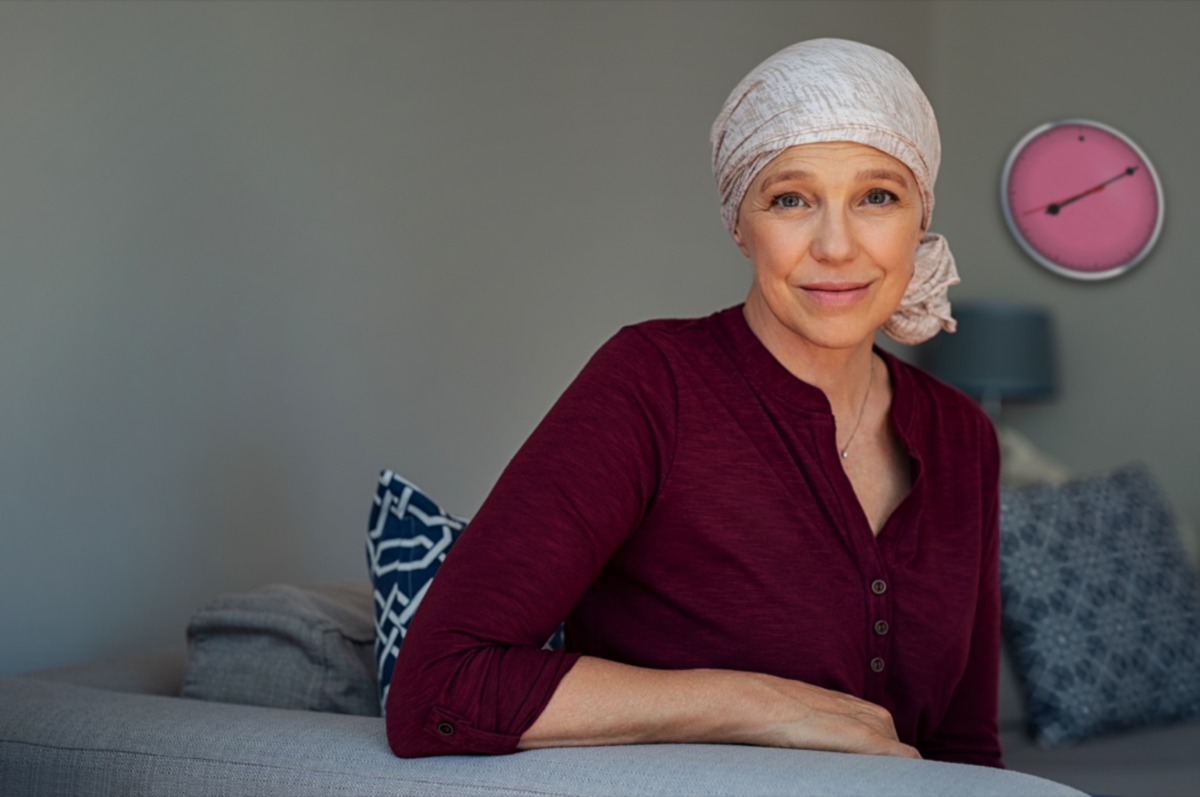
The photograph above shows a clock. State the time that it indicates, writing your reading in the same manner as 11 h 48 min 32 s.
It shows 8 h 10 min 42 s
